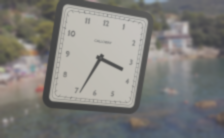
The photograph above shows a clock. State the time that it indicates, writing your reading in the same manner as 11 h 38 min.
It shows 3 h 34 min
